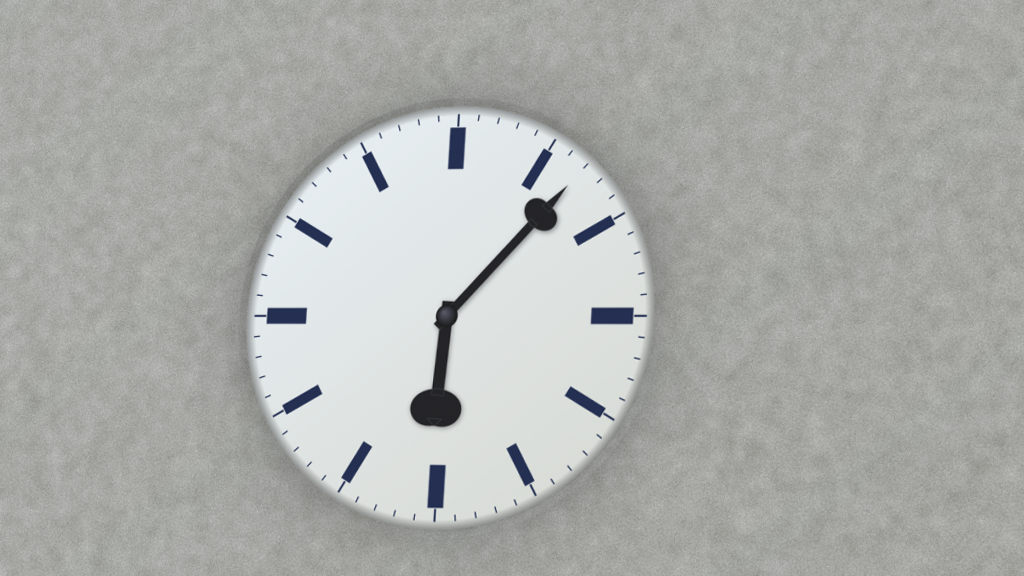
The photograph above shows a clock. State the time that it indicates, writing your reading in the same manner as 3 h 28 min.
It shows 6 h 07 min
